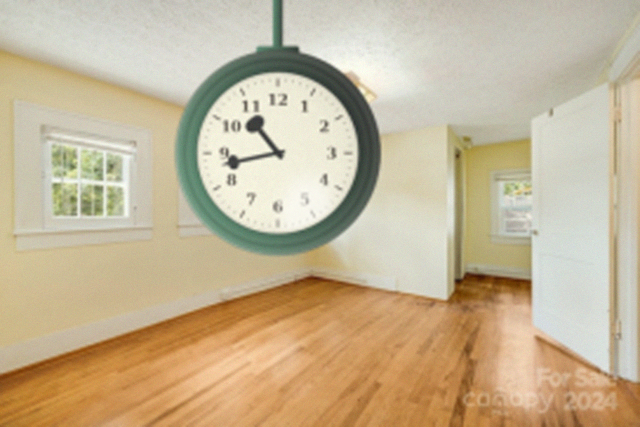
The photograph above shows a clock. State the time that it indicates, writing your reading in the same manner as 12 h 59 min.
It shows 10 h 43 min
